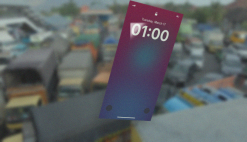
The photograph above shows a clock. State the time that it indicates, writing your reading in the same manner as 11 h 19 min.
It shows 1 h 00 min
